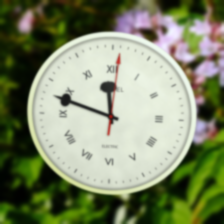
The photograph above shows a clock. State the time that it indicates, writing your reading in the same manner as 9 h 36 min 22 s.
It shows 11 h 48 min 01 s
